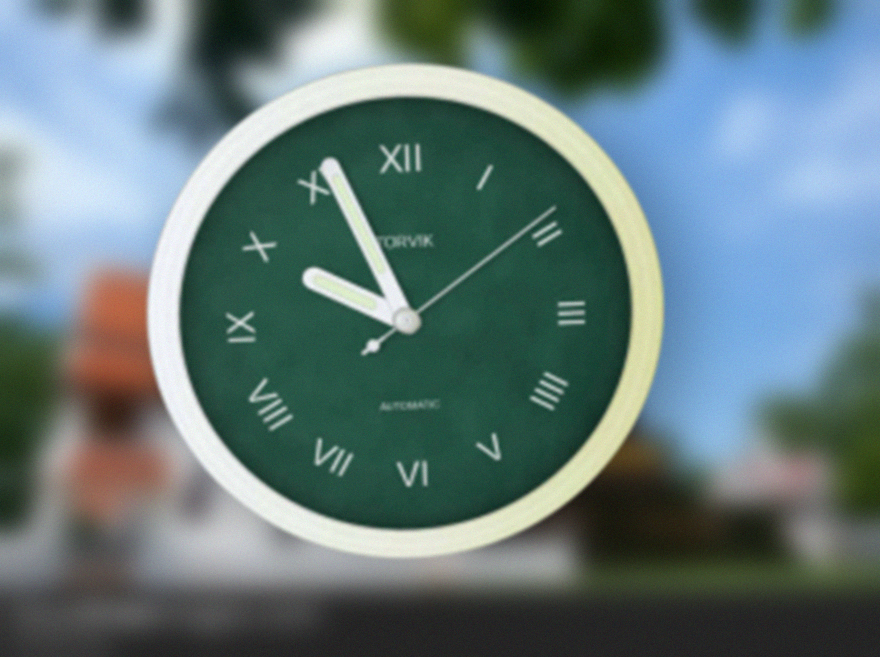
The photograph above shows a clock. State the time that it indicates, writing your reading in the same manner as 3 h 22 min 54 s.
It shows 9 h 56 min 09 s
